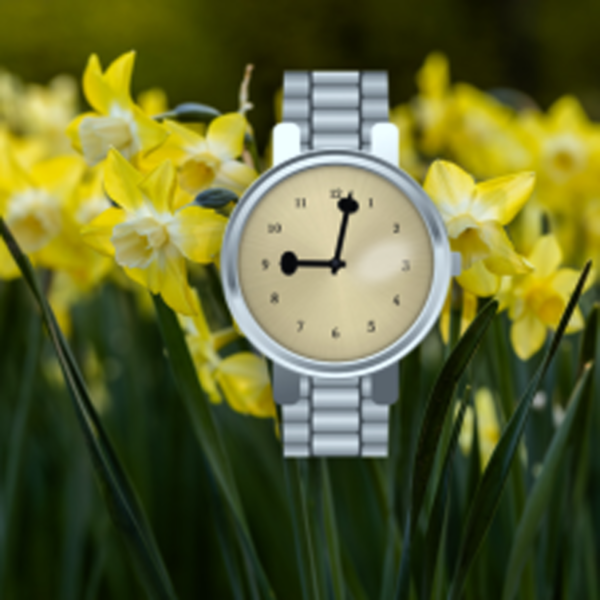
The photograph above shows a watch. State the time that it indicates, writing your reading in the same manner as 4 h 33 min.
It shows 9 h 02 min
